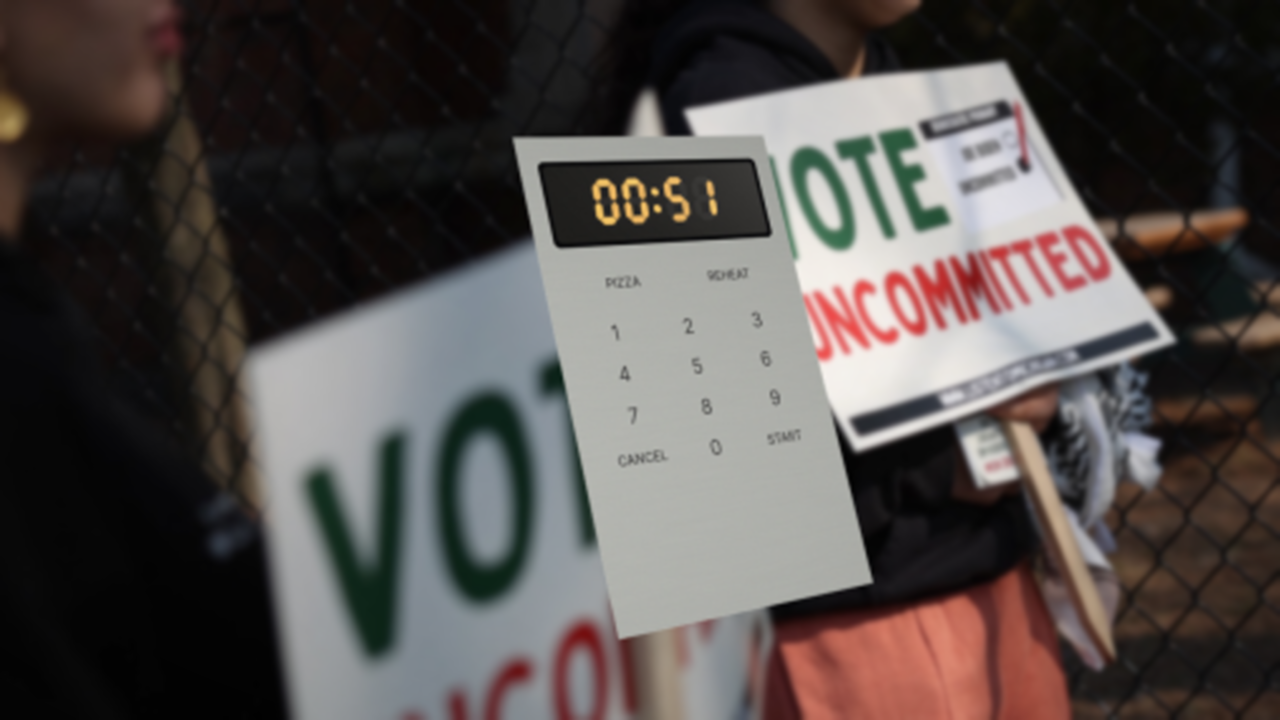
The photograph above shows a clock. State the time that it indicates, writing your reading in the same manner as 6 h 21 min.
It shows 0 h 51 min
